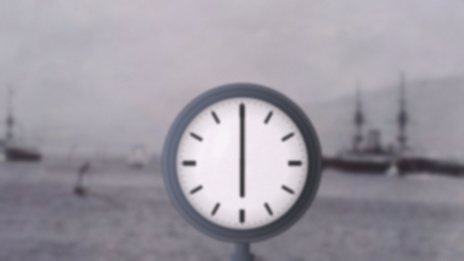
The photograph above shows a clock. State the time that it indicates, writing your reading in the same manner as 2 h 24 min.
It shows 6 h 00 min
